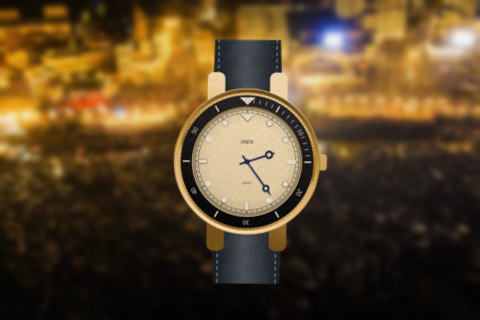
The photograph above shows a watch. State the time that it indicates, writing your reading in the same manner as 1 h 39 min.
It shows 2 h 24 min
